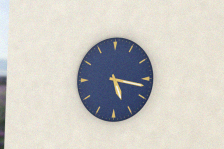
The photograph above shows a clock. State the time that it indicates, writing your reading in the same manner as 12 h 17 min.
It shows 5 h 17 min
